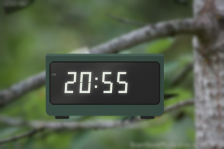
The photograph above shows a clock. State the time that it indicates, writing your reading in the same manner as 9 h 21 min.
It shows 20 h 55 min
